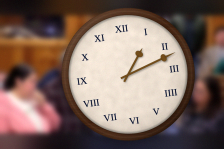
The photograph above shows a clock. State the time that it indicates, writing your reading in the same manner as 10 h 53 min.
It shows 1 h 12 min
